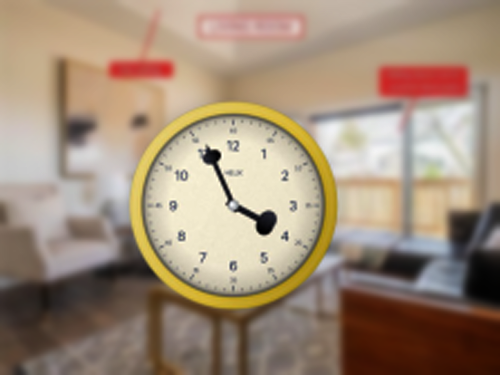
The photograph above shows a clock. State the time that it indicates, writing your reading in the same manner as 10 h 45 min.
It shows 3 h 56 min
